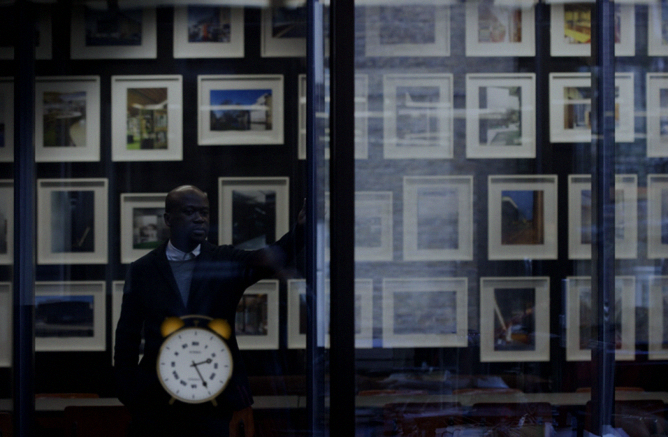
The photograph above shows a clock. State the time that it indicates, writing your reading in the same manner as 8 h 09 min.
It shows 2 h 25 min
